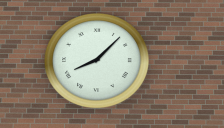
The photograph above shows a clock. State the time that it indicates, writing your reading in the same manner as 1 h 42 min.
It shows 8 h 07 min
